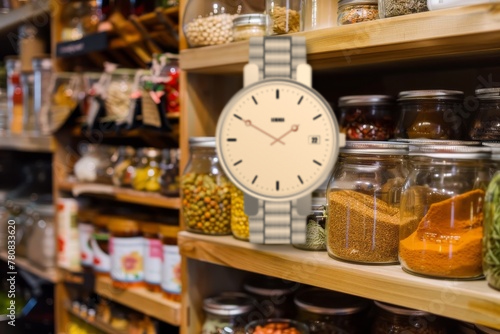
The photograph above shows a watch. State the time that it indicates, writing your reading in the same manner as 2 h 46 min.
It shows 1 h 50 min
